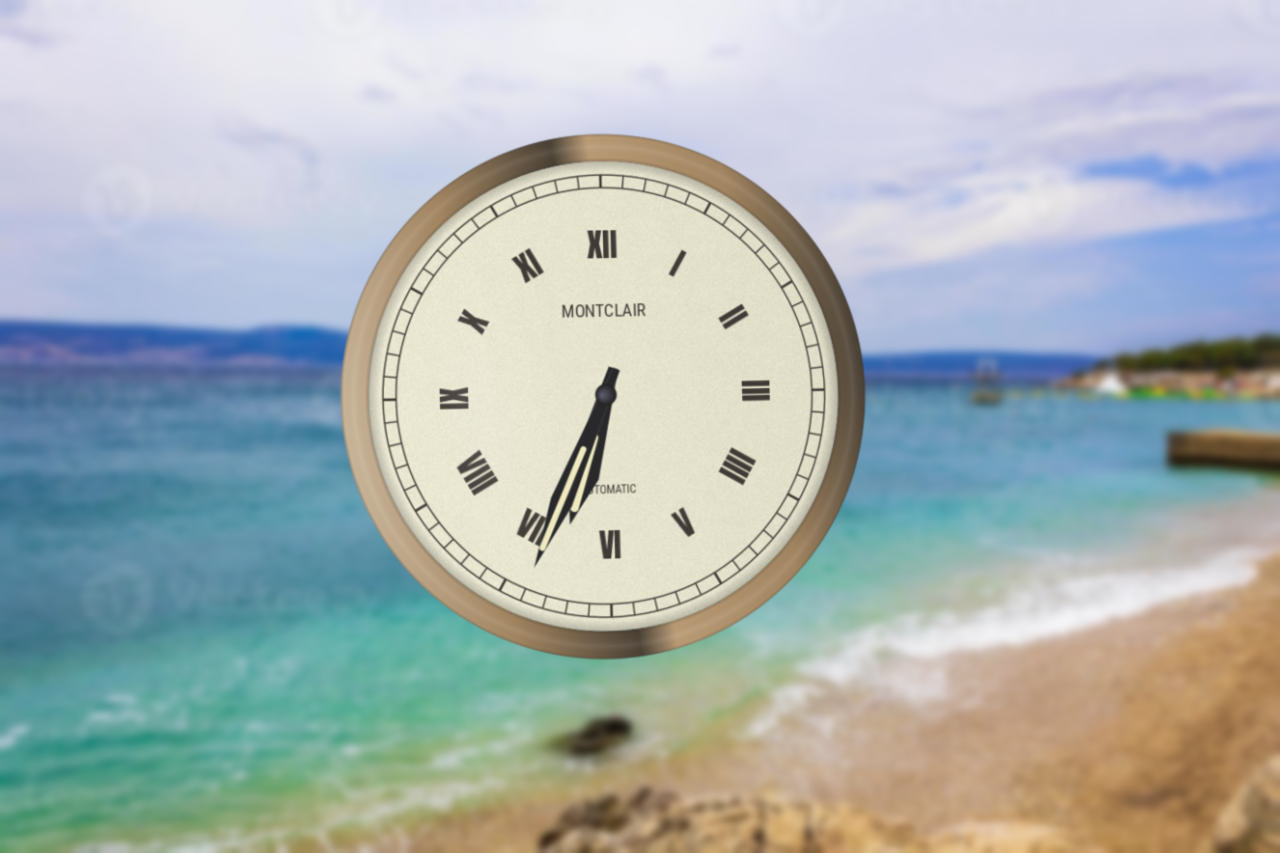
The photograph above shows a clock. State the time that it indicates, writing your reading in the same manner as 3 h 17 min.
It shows 6 h 34 min
